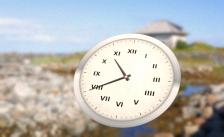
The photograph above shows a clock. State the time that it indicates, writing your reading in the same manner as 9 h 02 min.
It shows 10 h 40 min
